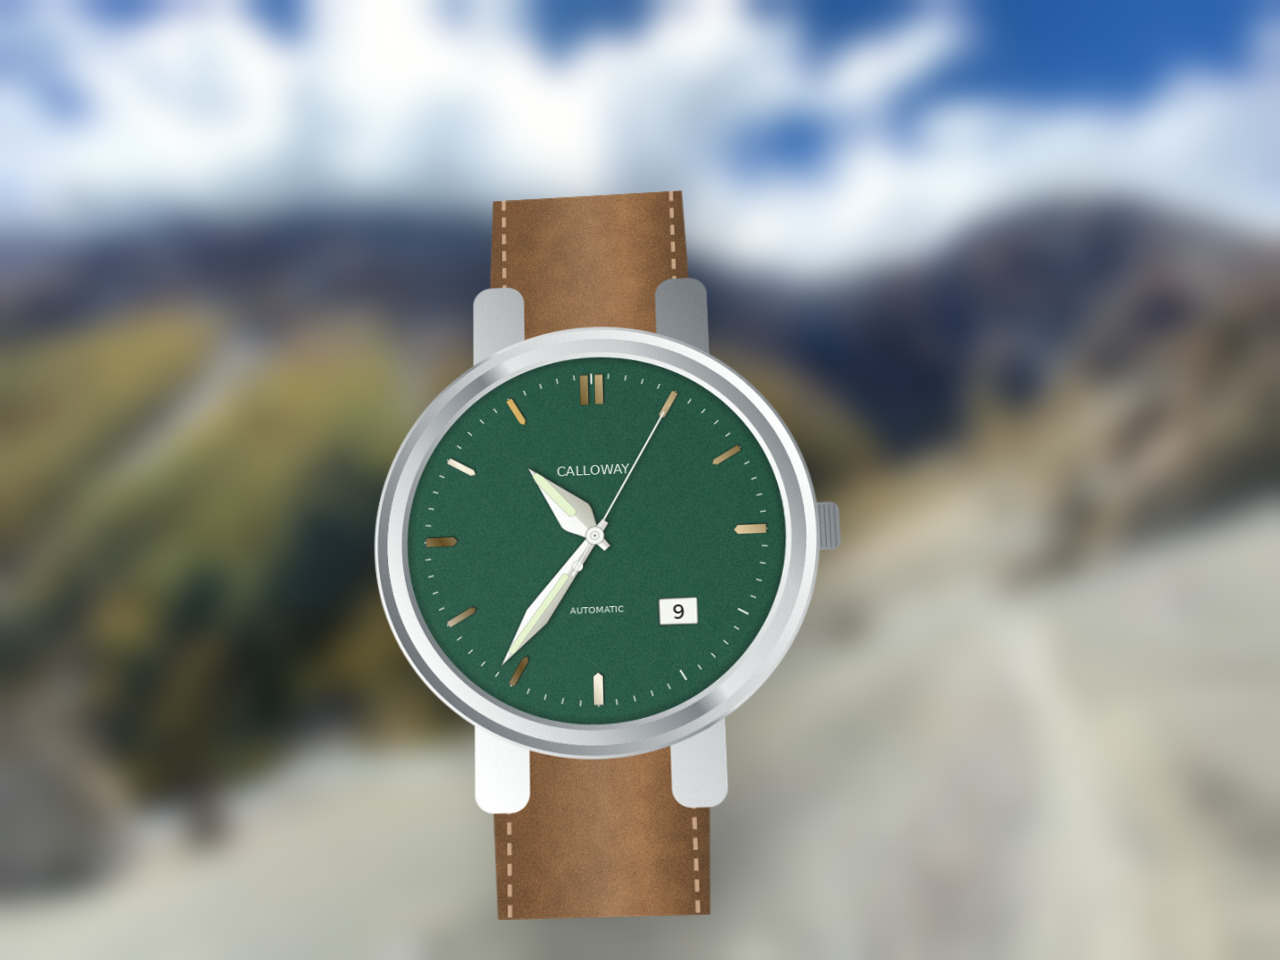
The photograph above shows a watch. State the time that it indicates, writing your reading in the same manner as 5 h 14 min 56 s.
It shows 10 h 36 min 05 s
